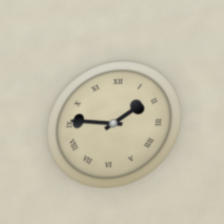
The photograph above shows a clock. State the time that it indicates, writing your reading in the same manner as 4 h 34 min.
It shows 1 h 46 min
